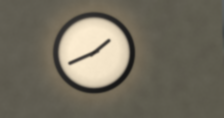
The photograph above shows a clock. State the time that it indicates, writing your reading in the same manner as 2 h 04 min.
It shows 1 h 41 min
